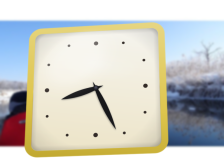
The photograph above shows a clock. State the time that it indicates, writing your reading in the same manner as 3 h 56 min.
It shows 8 h 26 min
